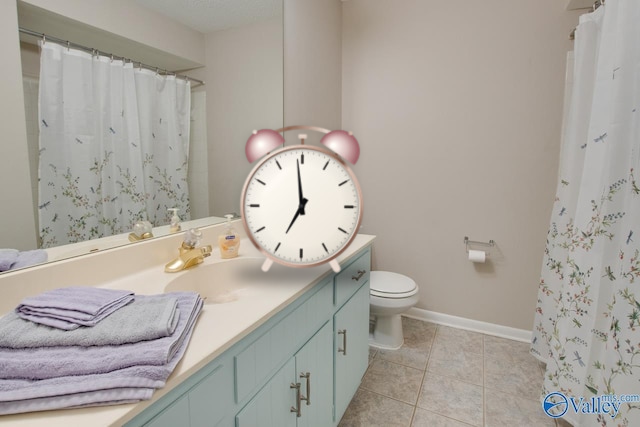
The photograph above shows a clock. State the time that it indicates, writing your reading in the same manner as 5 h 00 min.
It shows 6 h 59 min
